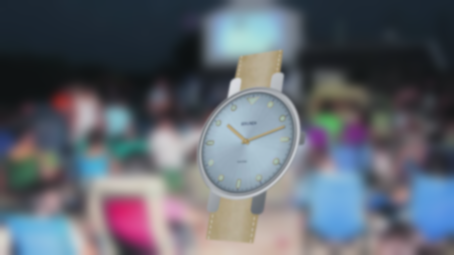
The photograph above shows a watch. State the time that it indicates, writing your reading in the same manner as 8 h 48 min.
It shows 10 h 12 min
